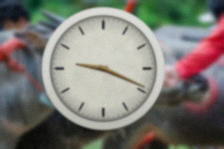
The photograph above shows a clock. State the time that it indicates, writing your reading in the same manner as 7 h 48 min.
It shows 9 h 19 min
